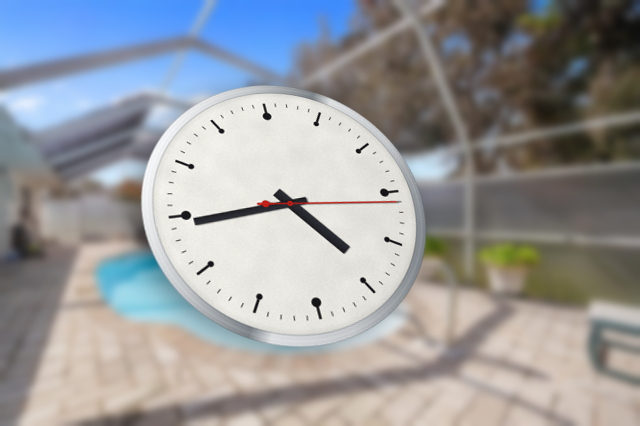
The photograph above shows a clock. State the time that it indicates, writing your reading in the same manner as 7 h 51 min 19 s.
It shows 4 h 44 min 16 s
